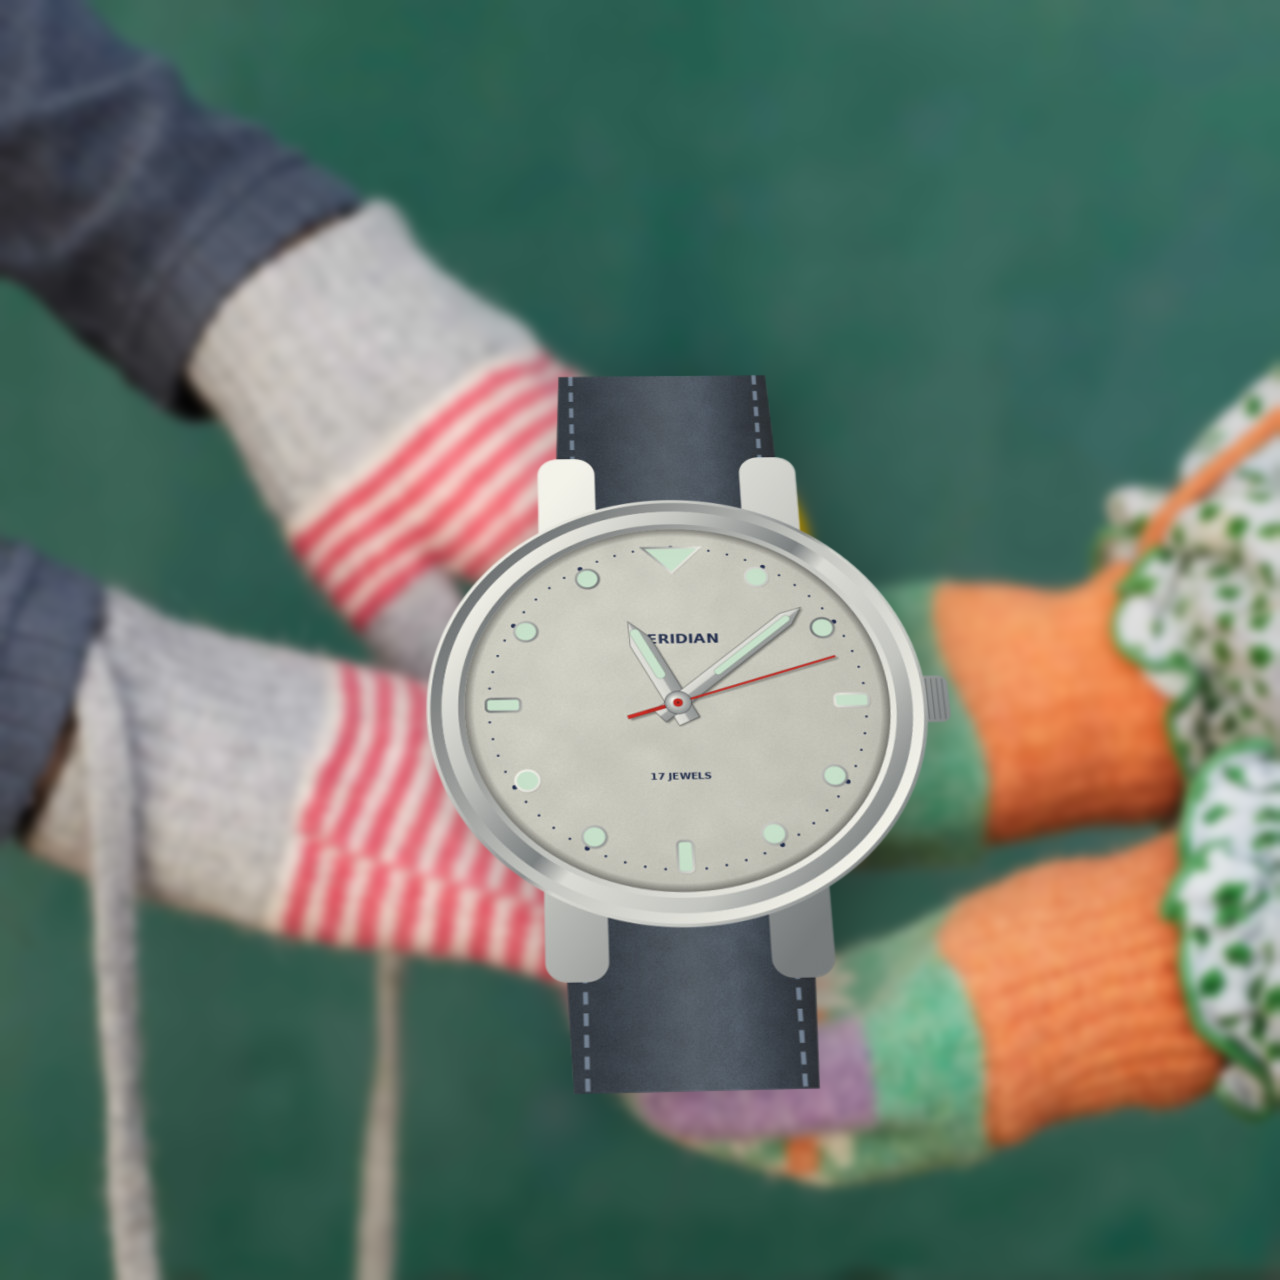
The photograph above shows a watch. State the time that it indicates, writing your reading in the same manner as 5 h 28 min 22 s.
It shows 11 h 08 min 12 s
